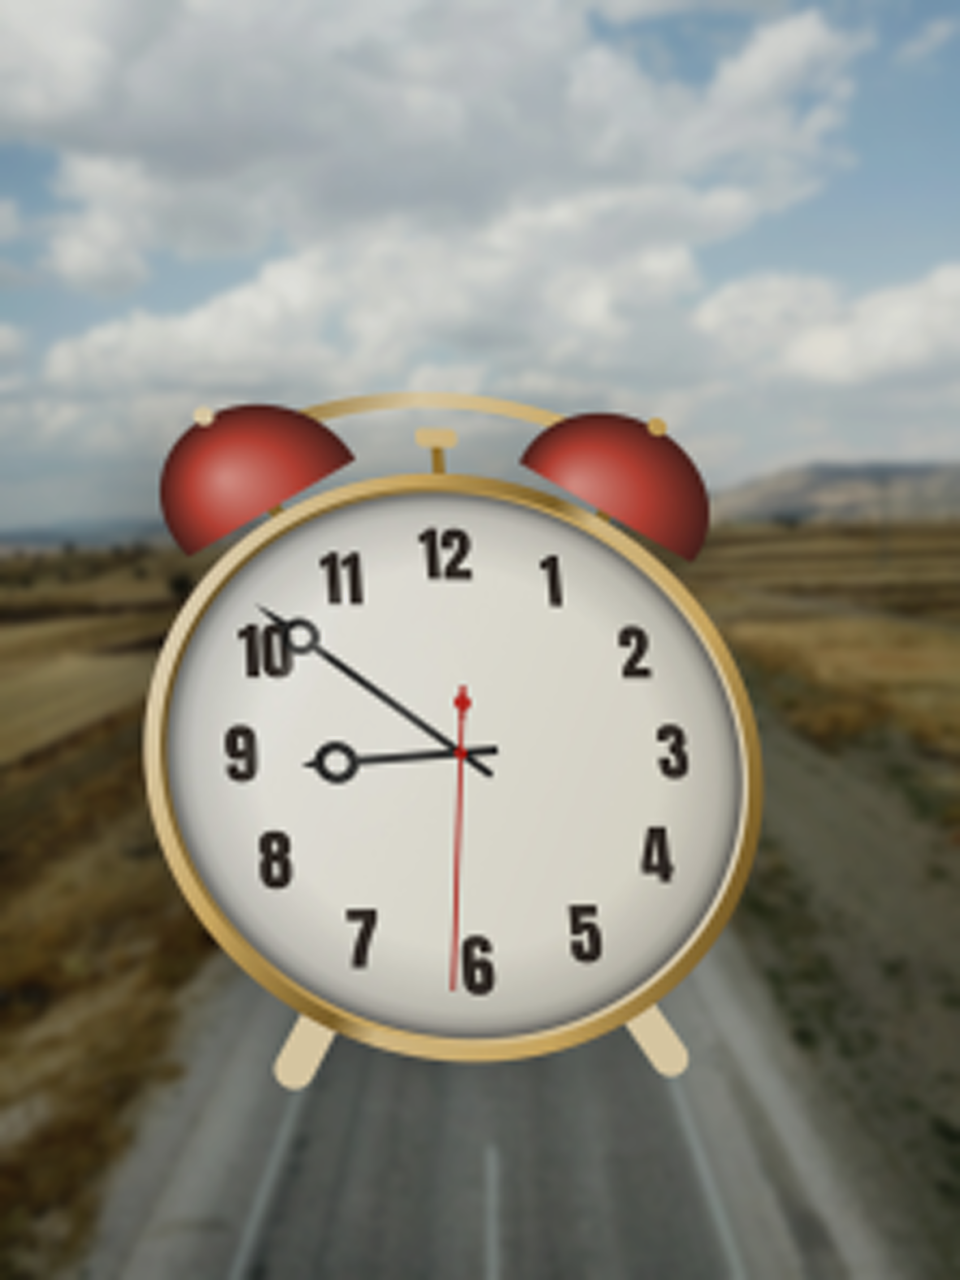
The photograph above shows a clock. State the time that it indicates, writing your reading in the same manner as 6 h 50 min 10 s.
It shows 8 h 51 min 31 s
